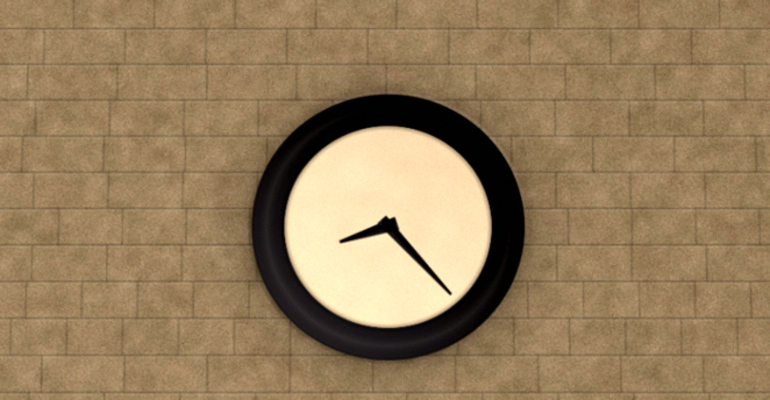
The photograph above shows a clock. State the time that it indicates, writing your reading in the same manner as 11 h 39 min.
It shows 8 h 23 min
